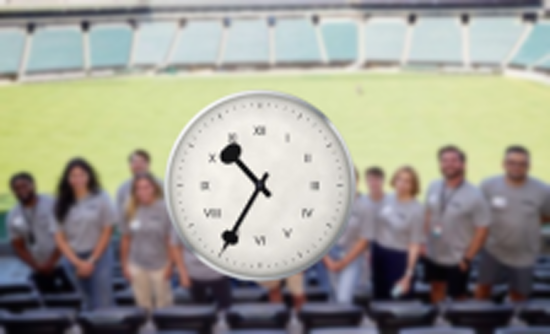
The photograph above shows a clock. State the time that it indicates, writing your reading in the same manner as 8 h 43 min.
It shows 10 h 35 min
